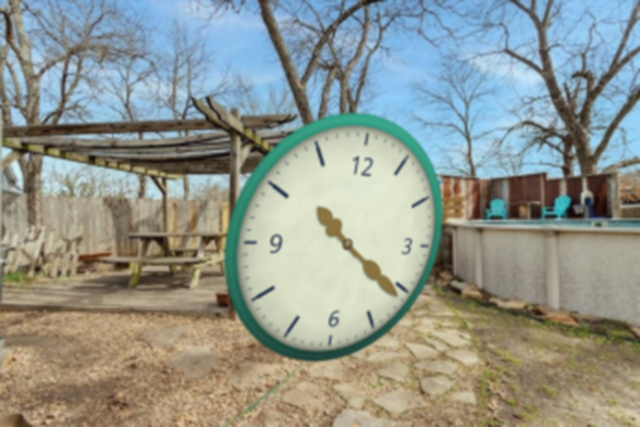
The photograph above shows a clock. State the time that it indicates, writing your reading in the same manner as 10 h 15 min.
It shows 10 h 21 min
